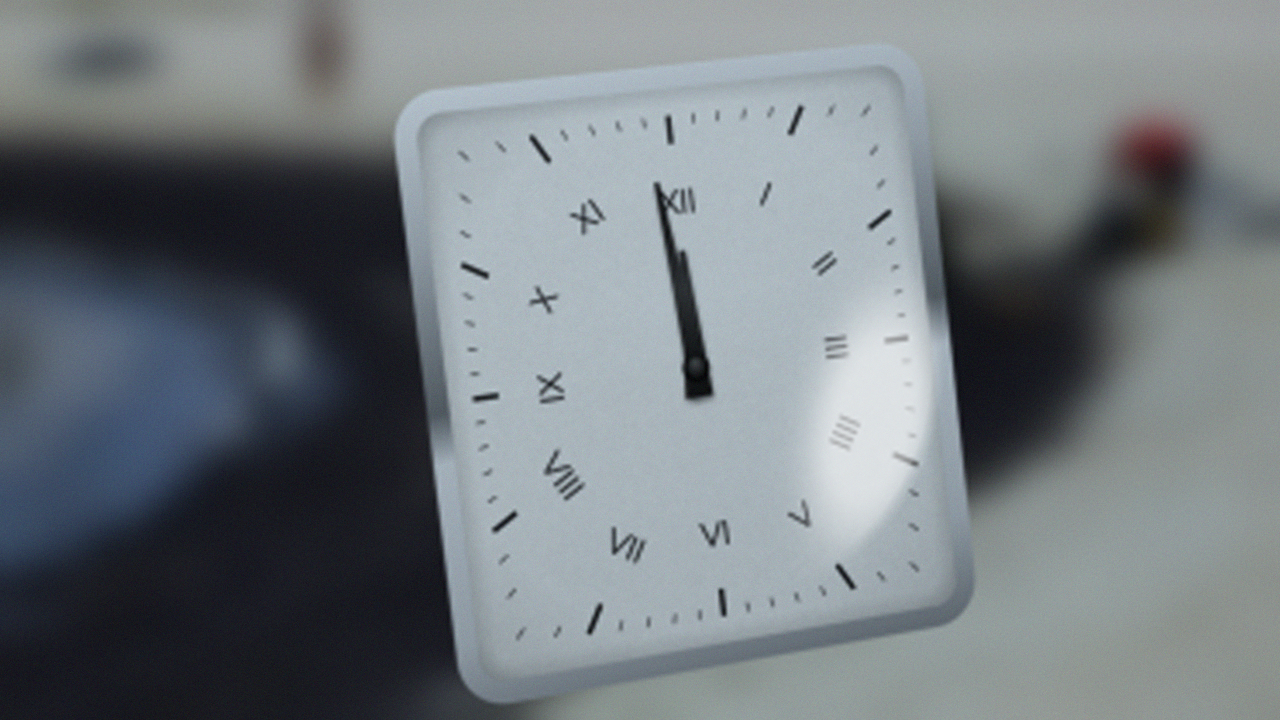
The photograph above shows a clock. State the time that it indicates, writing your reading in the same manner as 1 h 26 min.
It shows 11 h 59 min
